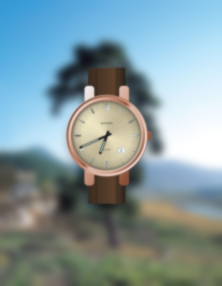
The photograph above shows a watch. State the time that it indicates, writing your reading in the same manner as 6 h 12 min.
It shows 6 h 41 min
